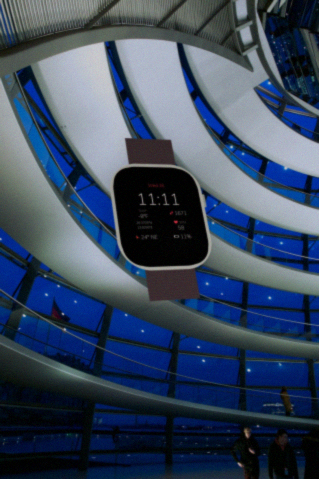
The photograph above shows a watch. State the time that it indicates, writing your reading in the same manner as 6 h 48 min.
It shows 11 h 11 min
